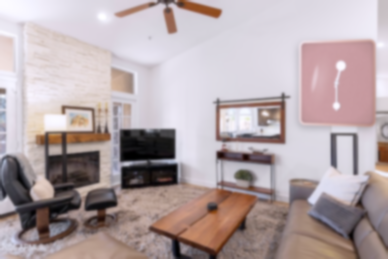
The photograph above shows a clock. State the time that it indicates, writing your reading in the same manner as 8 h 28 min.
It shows 12 h 30 min
